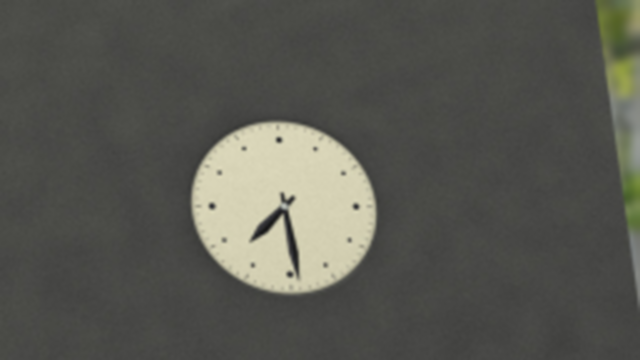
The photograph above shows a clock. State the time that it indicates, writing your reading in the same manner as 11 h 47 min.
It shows 7 h 29 min
